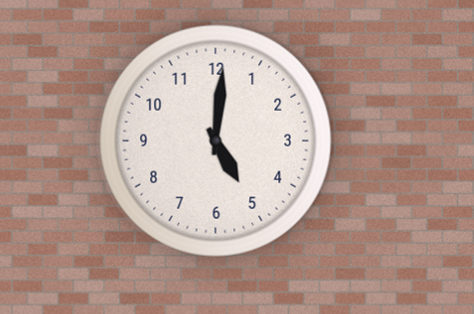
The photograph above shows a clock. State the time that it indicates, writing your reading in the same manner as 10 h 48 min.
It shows 5 h 01 min
